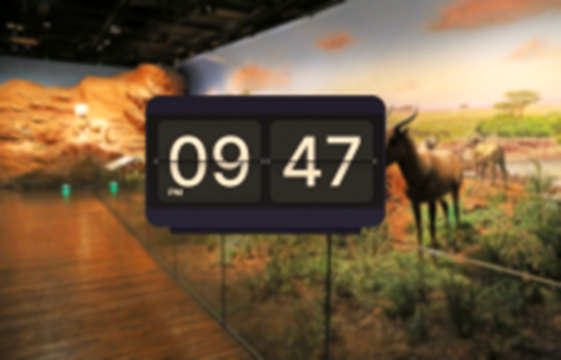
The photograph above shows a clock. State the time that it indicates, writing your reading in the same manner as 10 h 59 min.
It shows 9 h 47 min
